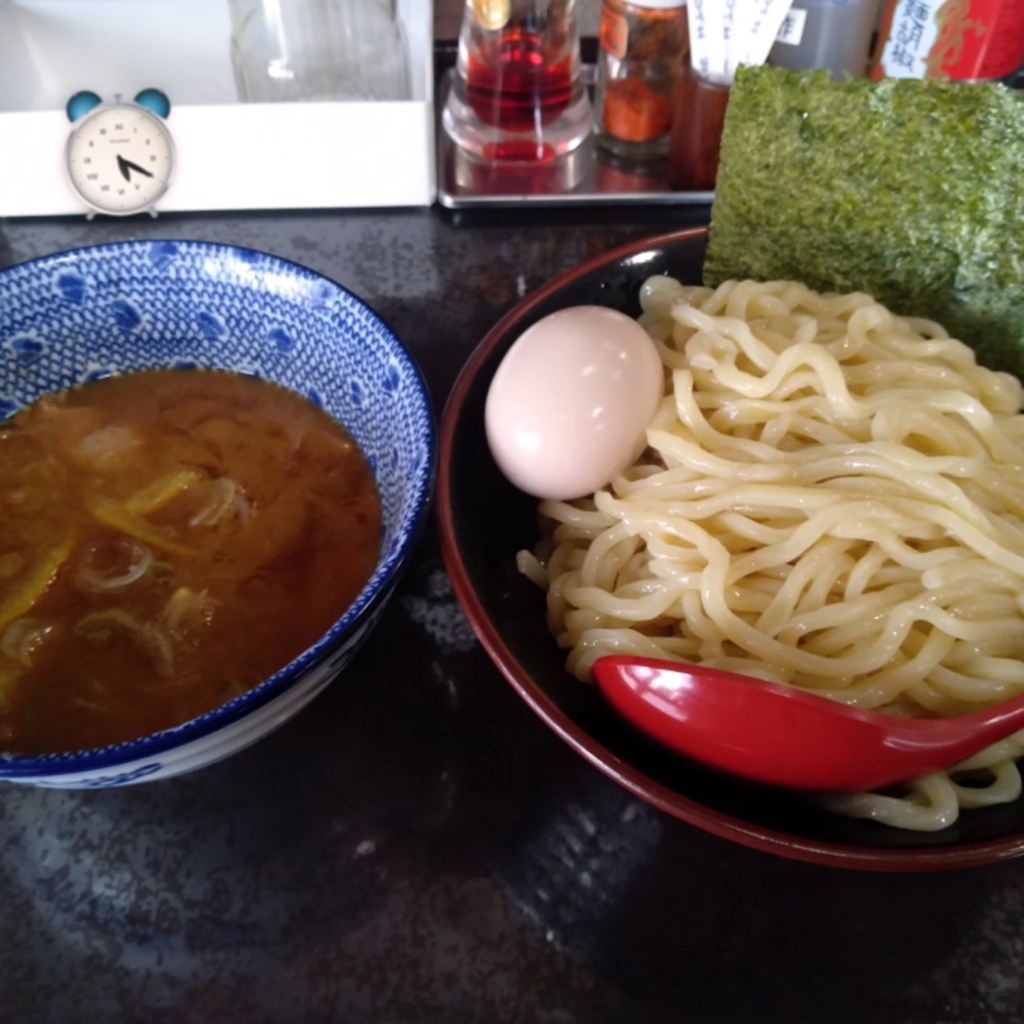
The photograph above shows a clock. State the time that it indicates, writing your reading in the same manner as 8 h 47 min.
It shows 5 h 20 min
